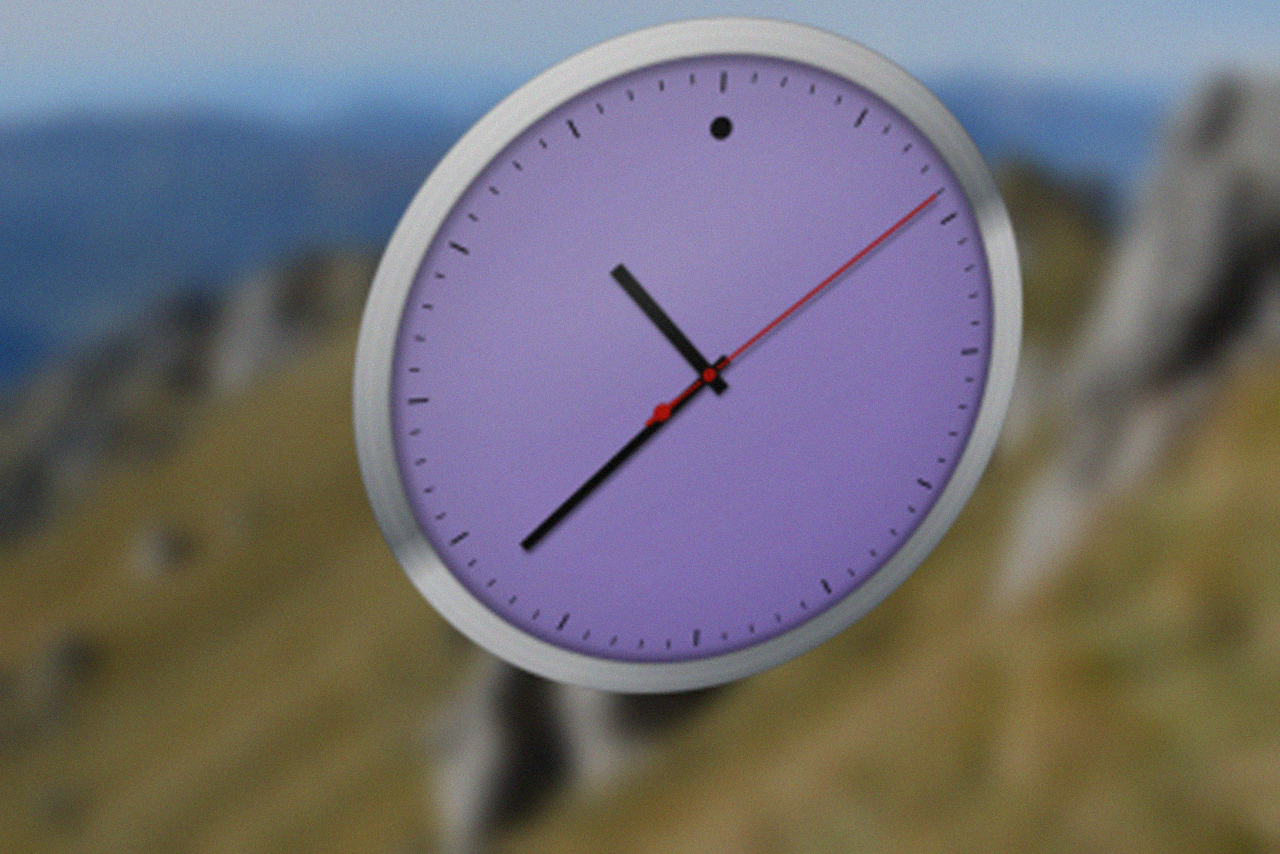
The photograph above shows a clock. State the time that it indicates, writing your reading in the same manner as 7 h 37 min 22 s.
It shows 10 h 38 min 09 s
